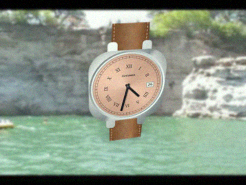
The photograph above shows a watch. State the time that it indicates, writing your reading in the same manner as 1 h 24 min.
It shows 4 h 32 min
